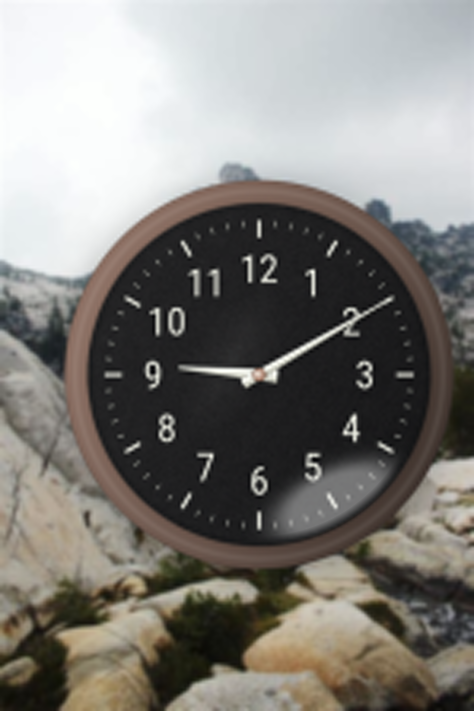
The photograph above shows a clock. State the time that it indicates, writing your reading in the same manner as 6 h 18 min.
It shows 9 h 10 min
